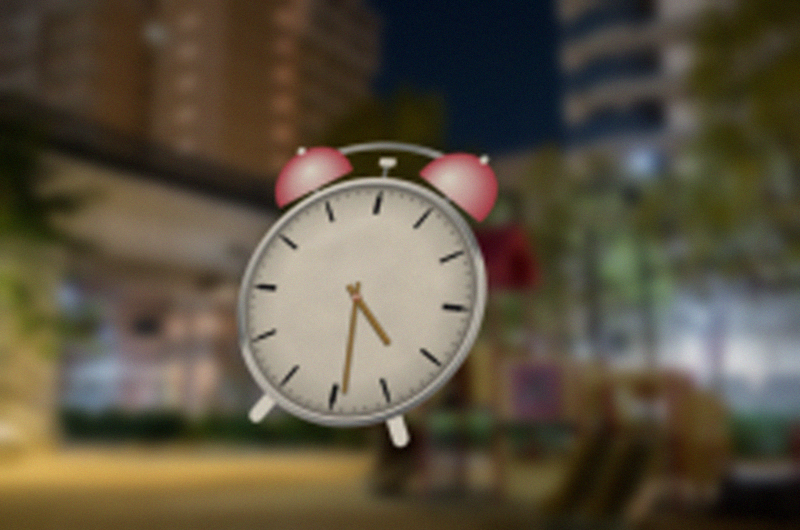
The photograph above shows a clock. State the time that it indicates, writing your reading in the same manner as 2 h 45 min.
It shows 4 h 29 min
